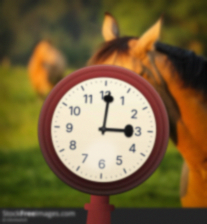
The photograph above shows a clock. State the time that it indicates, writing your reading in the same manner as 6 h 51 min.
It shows 3 h 01 min
